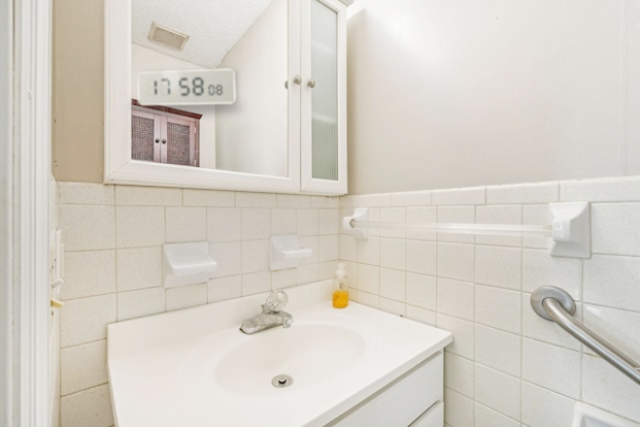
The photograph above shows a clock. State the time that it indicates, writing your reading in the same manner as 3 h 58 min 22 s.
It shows 17 h 58 min 08 s
